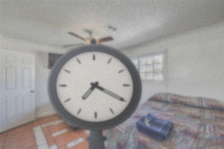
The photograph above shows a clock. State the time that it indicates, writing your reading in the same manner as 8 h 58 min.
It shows 7 h 20 min
